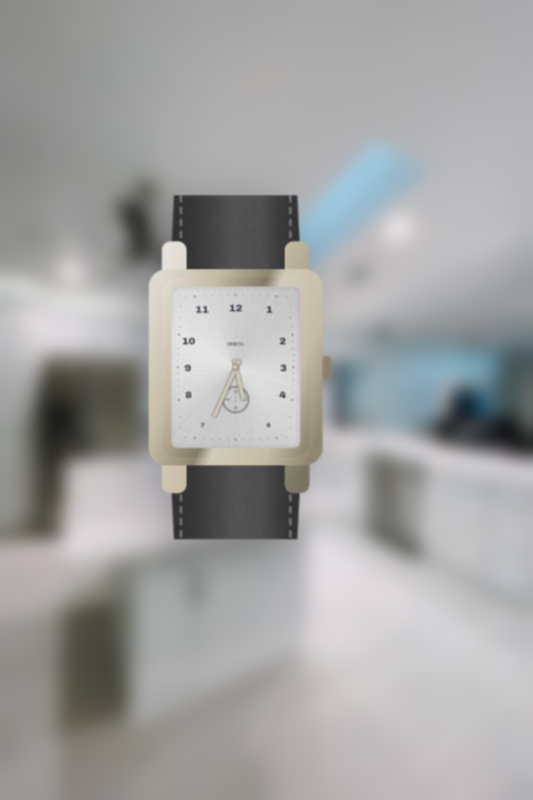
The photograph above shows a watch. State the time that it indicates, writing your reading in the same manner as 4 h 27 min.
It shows 5 h 34 min
